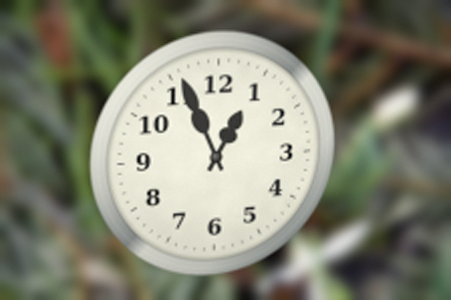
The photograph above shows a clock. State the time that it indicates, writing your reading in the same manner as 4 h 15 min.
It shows 12 h 56 min
